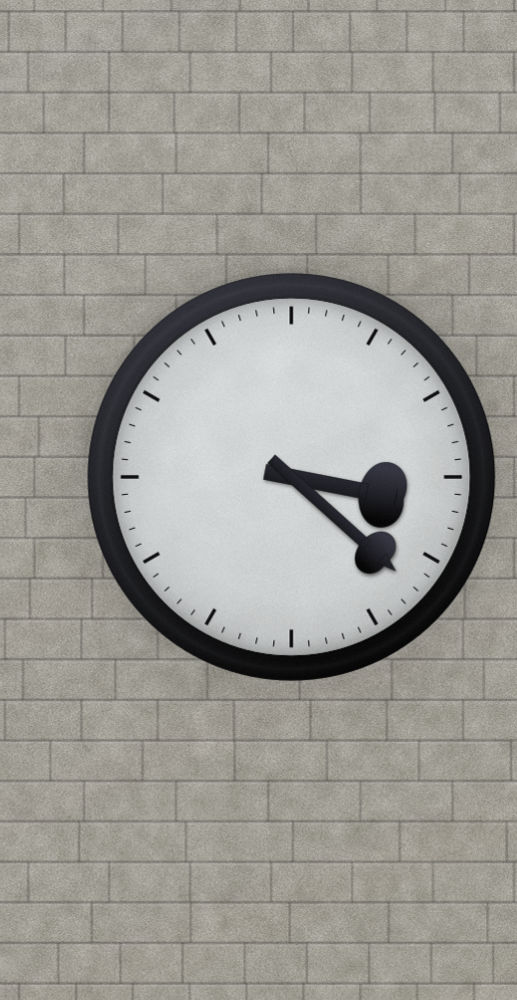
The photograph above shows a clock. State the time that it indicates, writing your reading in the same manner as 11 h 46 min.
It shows 3 h 22 min
